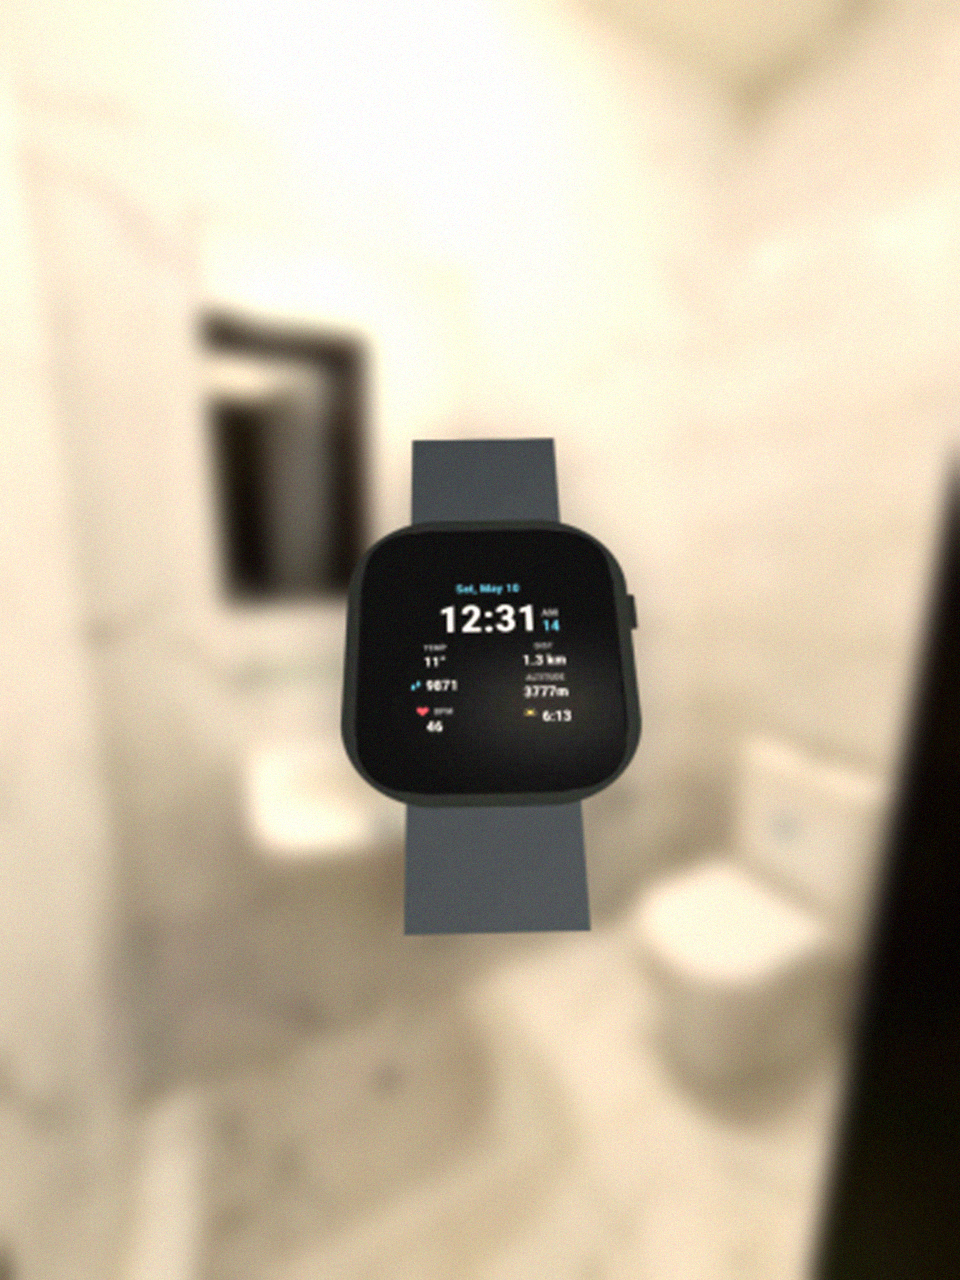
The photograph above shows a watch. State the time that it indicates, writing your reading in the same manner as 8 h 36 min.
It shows 12 h 31 min
